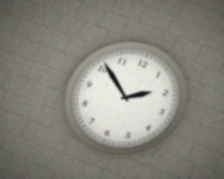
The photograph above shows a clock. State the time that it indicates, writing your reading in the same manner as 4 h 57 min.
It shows 1 h 51 min
